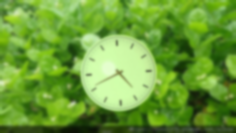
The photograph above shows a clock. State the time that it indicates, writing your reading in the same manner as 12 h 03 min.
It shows 4 h 41 min
